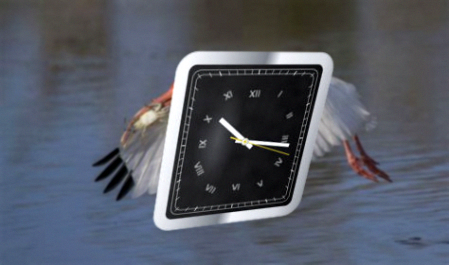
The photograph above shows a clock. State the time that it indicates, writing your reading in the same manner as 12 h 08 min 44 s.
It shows 10 h 16 min 18 s
